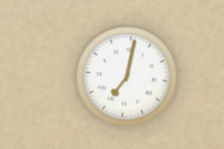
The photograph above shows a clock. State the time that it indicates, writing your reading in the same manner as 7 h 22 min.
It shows 7 h 01 min
